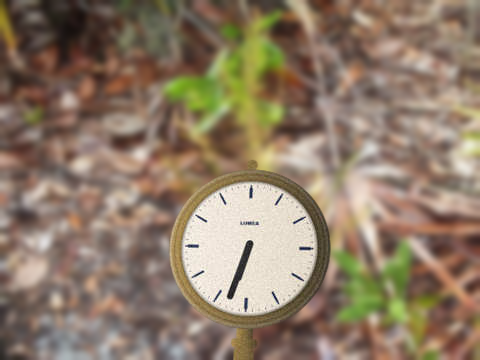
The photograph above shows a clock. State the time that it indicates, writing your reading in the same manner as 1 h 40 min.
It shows 6 h 33 min
